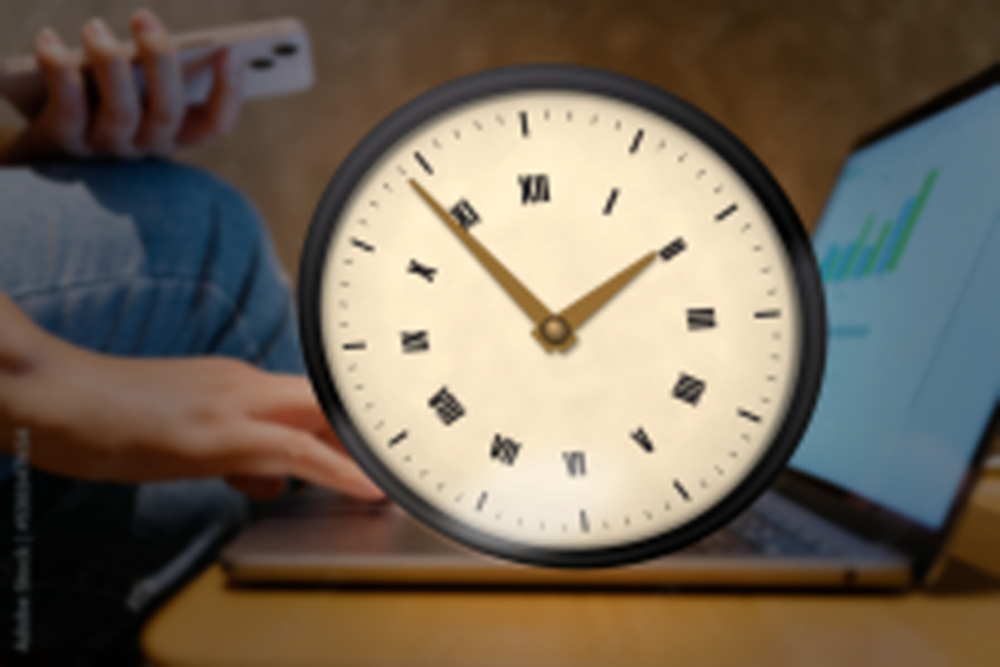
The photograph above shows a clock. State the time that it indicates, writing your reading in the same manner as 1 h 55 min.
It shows 1 h 54 min
